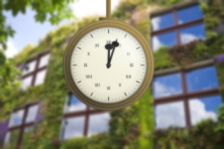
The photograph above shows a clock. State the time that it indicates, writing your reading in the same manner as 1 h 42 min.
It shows 12 h 03 min
